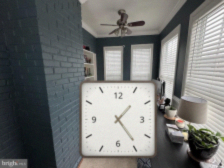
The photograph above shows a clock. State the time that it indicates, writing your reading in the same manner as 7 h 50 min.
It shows 1 h 24 min
